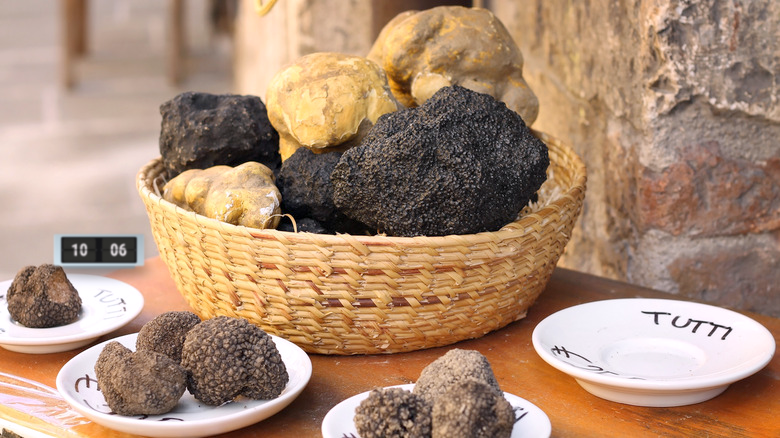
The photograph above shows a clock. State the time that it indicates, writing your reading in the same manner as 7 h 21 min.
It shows 10 h 06 min
